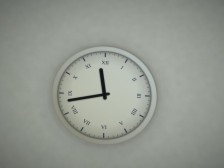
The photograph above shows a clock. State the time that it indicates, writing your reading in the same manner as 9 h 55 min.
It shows 11 h 43 min
